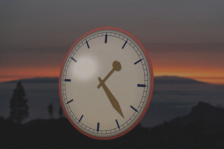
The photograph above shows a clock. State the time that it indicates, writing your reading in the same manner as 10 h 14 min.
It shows 1 h 23 min
